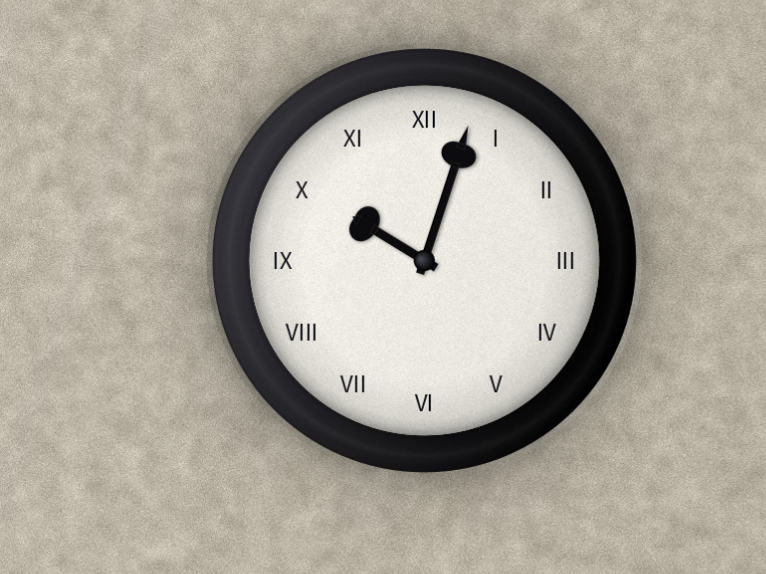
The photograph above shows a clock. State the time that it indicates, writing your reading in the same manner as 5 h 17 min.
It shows 10 h 03 min
